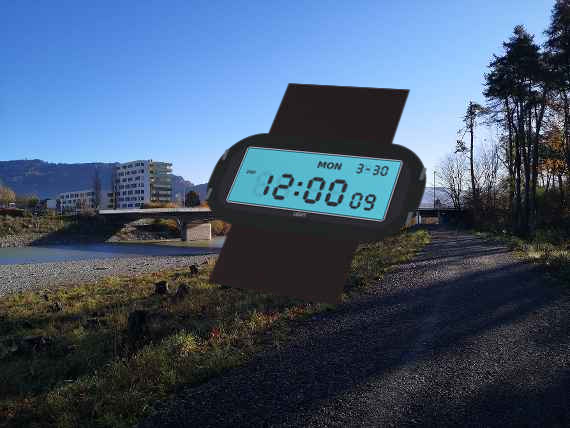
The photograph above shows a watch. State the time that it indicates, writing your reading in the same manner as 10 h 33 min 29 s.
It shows 12 h 00 min 09 s
